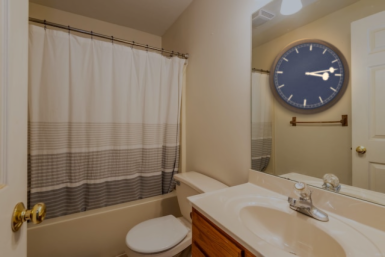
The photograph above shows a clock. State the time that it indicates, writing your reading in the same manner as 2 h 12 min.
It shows 3 h 13 min
